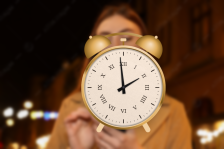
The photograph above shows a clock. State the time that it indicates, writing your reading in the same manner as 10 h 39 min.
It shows 1 h 59 min
